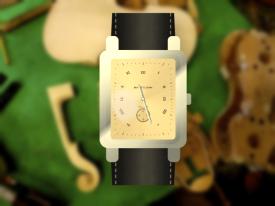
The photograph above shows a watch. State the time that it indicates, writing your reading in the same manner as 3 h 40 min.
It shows 11 h 27 min
